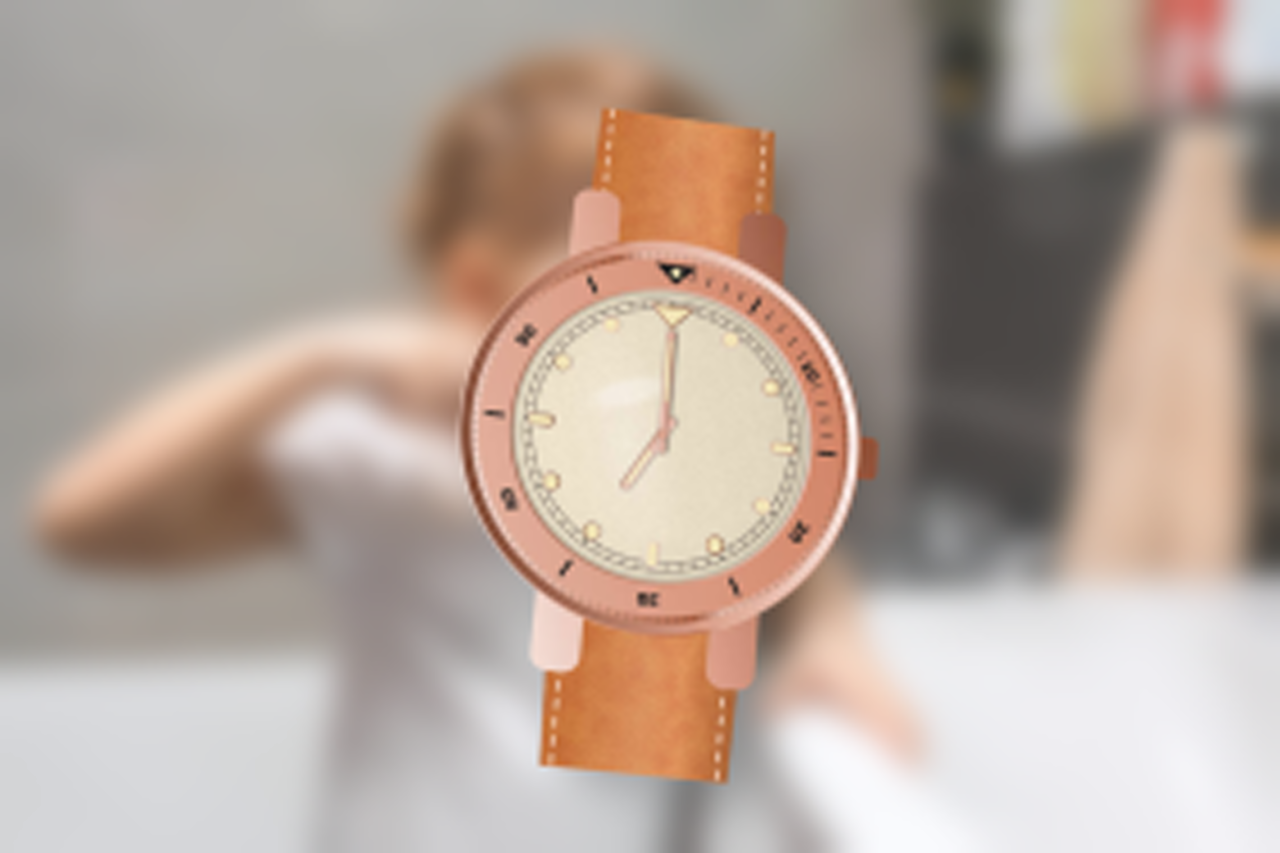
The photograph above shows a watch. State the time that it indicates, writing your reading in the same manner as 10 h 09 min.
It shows 7 h 00 min
